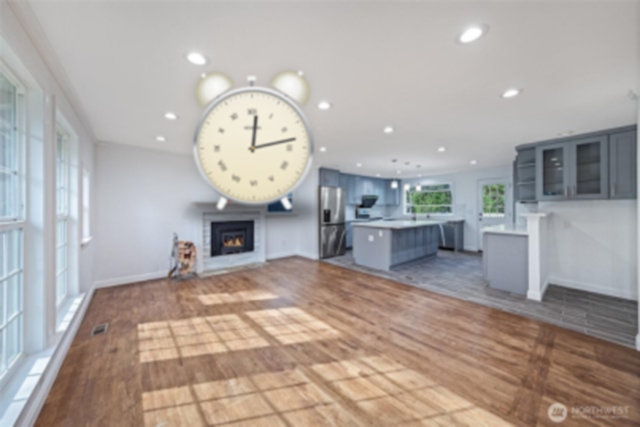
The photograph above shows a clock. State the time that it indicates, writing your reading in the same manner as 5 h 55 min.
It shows 12 h 13 min
